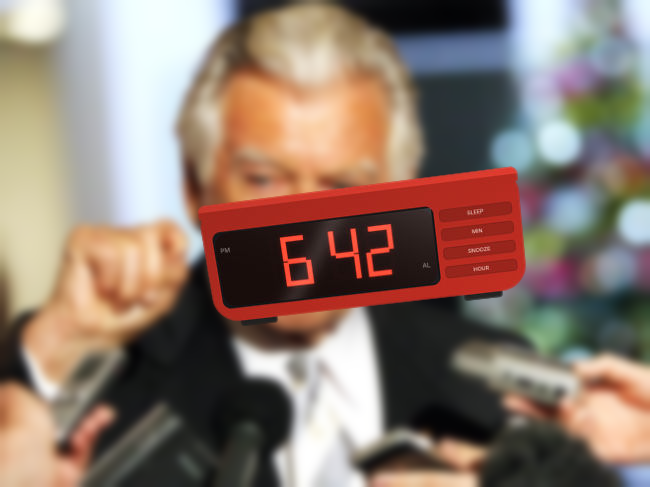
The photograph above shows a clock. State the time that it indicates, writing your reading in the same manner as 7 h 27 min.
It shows 6 h 42 min
